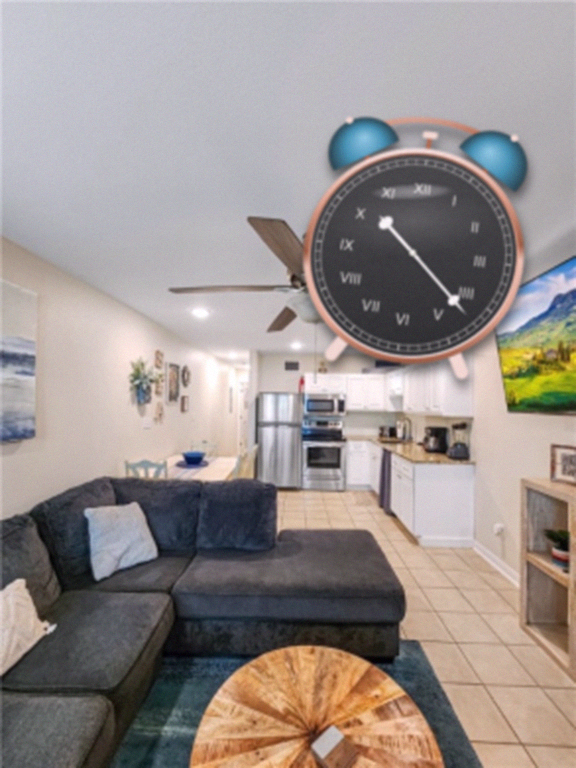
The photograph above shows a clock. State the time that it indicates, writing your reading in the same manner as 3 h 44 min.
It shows 10 h 22 min
